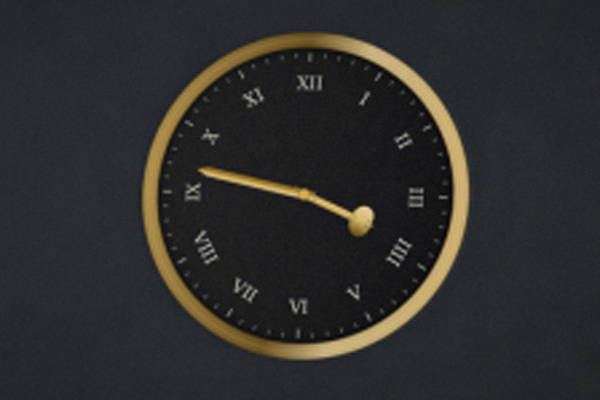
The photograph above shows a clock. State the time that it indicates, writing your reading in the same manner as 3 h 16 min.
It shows 3 h 47 min
